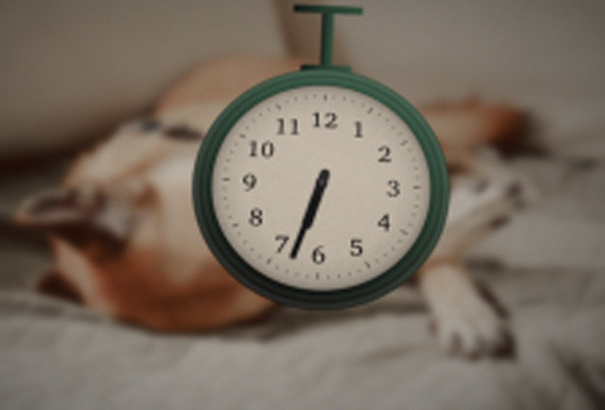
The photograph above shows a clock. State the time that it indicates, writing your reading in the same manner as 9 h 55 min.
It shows 6 h 33 min
